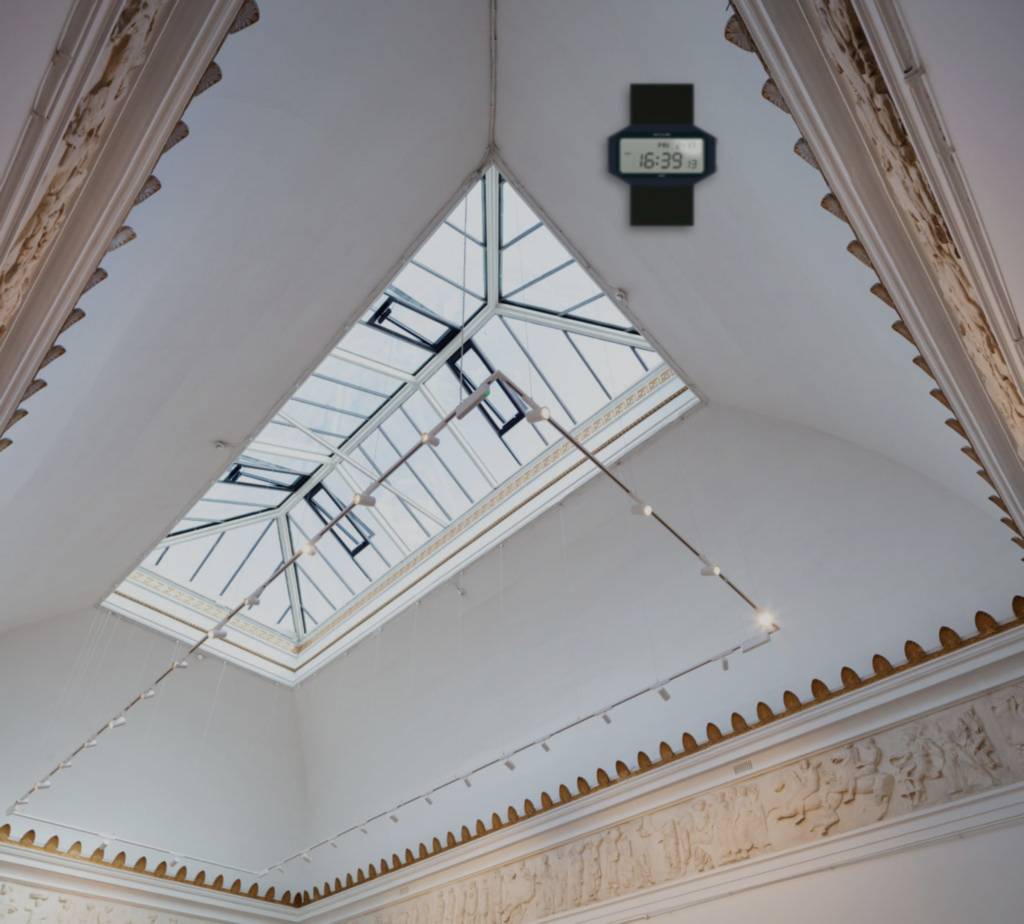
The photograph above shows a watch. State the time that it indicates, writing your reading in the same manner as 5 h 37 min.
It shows 16 h 39 min
